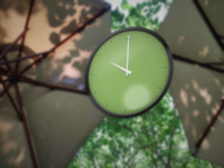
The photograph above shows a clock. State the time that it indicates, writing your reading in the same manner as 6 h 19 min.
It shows 10 h 00 min
